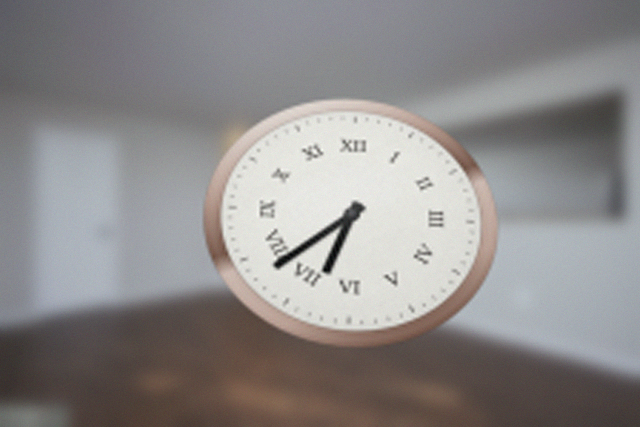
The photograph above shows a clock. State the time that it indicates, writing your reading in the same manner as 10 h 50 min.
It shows 6 h 38 min
